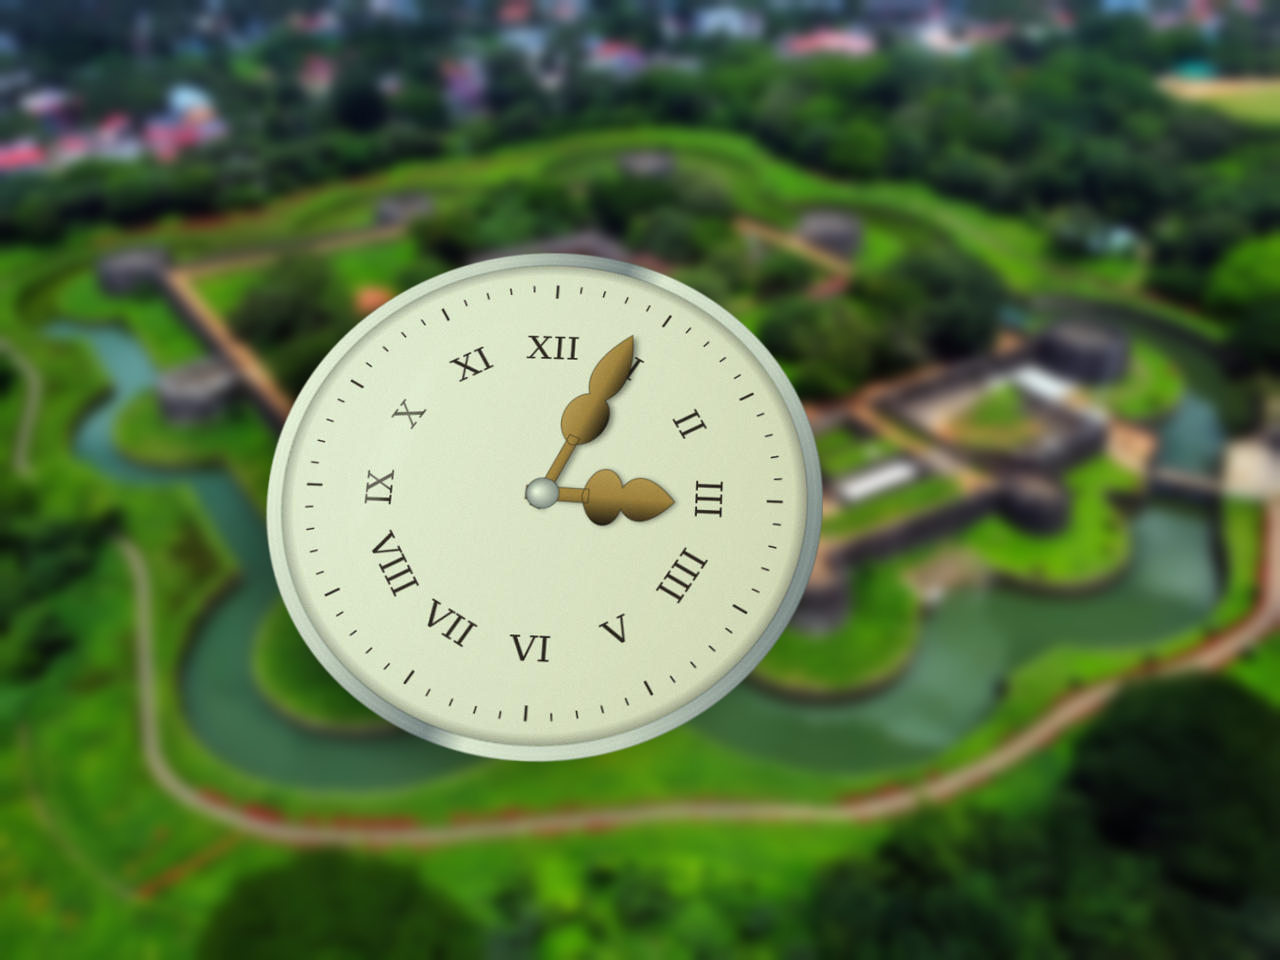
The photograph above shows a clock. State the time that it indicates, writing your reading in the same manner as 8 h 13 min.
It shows 3 h 04 min
